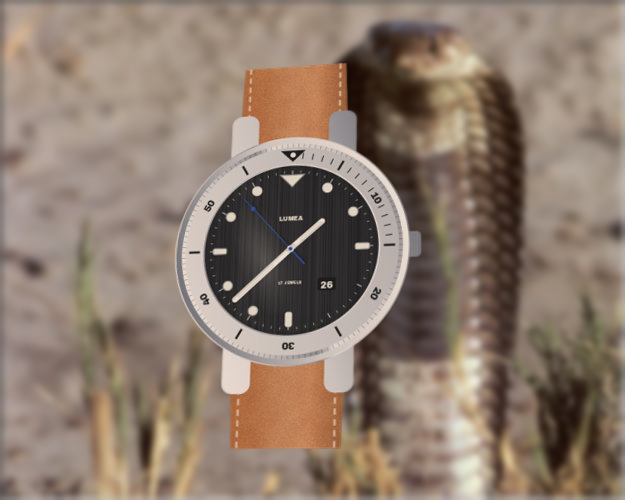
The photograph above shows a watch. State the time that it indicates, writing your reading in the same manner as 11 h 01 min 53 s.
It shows 1 h 37 min 53 s
